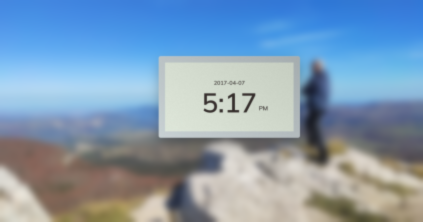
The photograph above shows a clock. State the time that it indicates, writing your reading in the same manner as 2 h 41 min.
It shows 5 h 17 min
